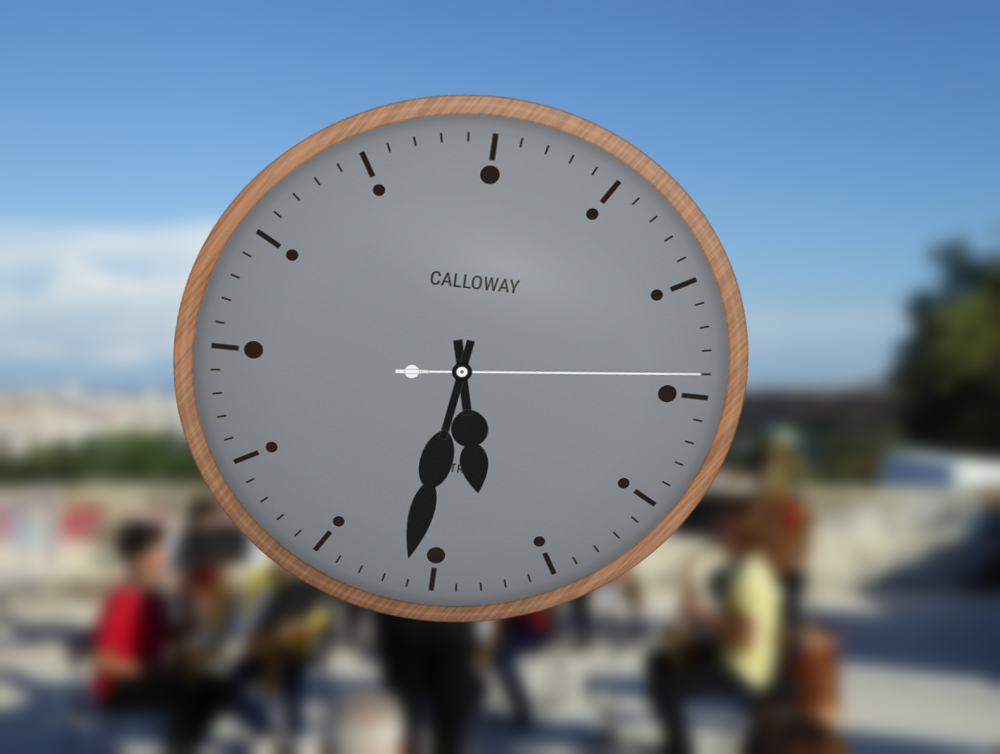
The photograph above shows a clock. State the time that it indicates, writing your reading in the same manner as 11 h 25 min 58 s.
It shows 5 h 31 min 14 s
